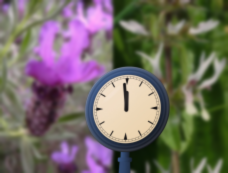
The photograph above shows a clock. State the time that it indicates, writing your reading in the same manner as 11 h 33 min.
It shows 11 h 59 min
